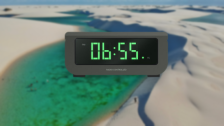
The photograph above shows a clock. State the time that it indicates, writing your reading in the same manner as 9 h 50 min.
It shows 6 h 55 min
